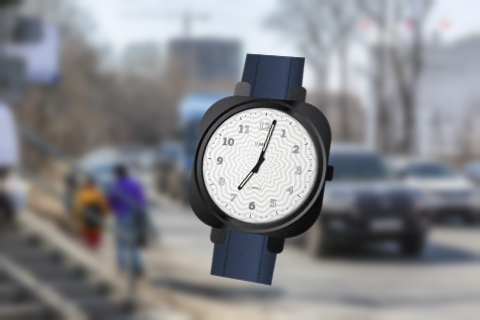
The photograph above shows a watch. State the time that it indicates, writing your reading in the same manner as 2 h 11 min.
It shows 7 h 02 min
